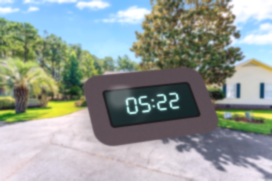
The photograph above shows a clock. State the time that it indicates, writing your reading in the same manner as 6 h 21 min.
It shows 5 h 22 min
